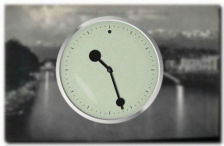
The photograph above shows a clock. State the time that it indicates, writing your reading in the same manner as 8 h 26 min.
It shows 10 h 27 min
